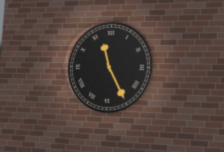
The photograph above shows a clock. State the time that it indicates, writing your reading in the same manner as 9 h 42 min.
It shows 11 h 25 min
